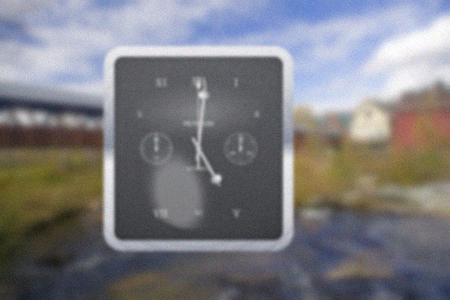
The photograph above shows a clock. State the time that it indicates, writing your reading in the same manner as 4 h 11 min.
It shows 5 h 01 min
